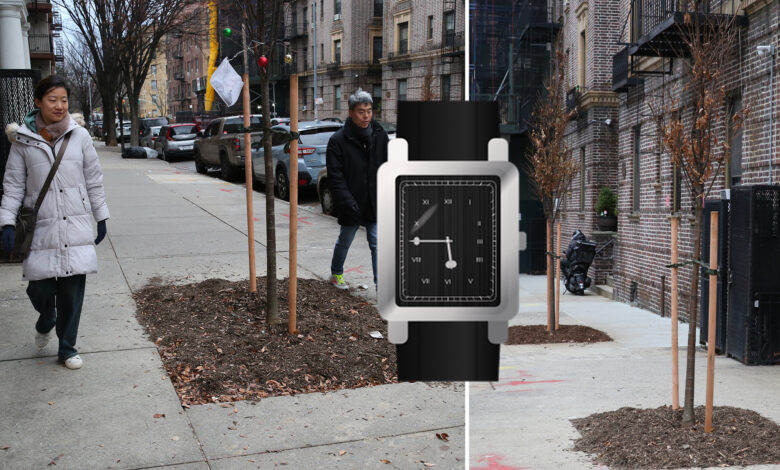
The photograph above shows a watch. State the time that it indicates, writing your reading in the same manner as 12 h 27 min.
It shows 5 h 45 min
